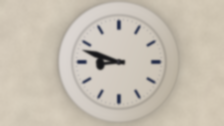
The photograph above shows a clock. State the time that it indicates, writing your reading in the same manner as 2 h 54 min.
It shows 8 h 48 min
